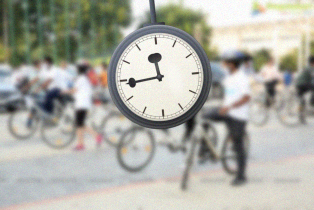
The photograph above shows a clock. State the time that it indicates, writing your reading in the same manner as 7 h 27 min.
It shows 11 h 44 min
